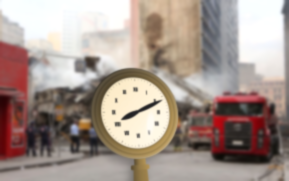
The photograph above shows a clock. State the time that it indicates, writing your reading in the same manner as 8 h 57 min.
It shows 8 h 11 min
